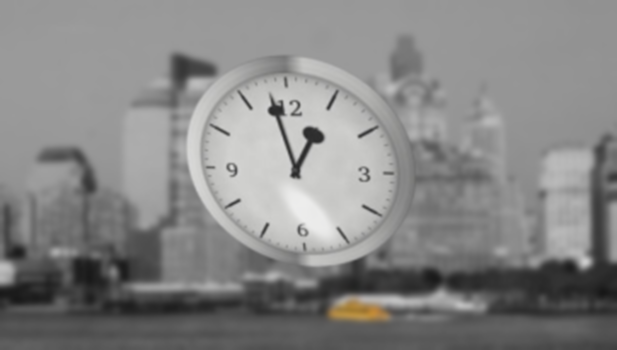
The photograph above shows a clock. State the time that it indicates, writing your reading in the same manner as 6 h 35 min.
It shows 12 h 58 min
